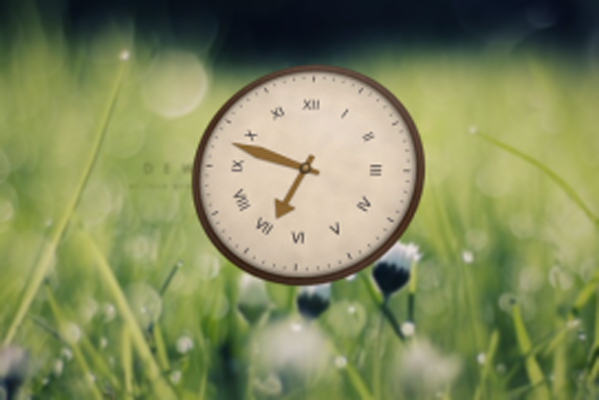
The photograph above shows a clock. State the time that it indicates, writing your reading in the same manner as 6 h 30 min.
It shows 6 h 48 min
